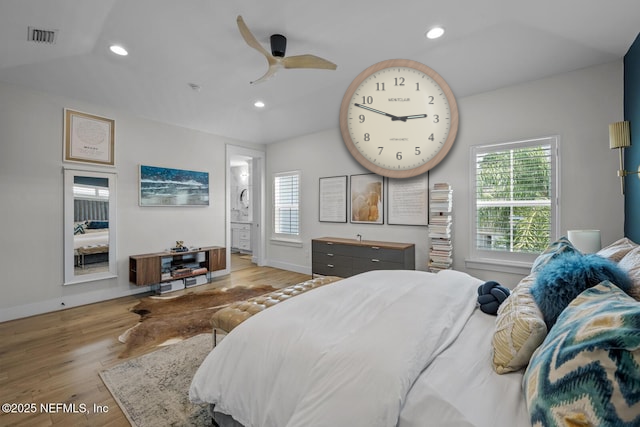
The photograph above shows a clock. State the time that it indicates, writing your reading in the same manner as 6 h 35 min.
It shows 2 h 48 min
